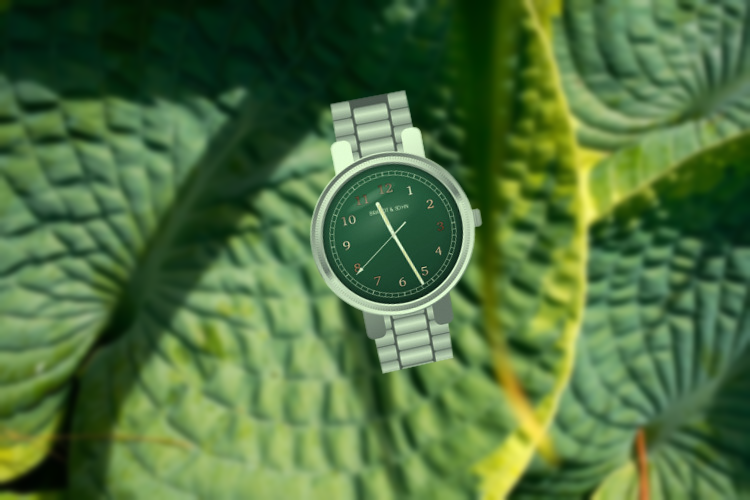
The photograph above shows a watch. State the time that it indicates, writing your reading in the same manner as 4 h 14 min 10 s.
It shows 11 h 26 min 39 s
